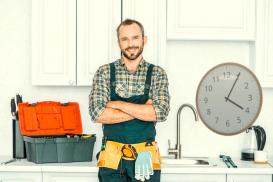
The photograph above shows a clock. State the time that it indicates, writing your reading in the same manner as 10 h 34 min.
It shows 4 h 05 min
